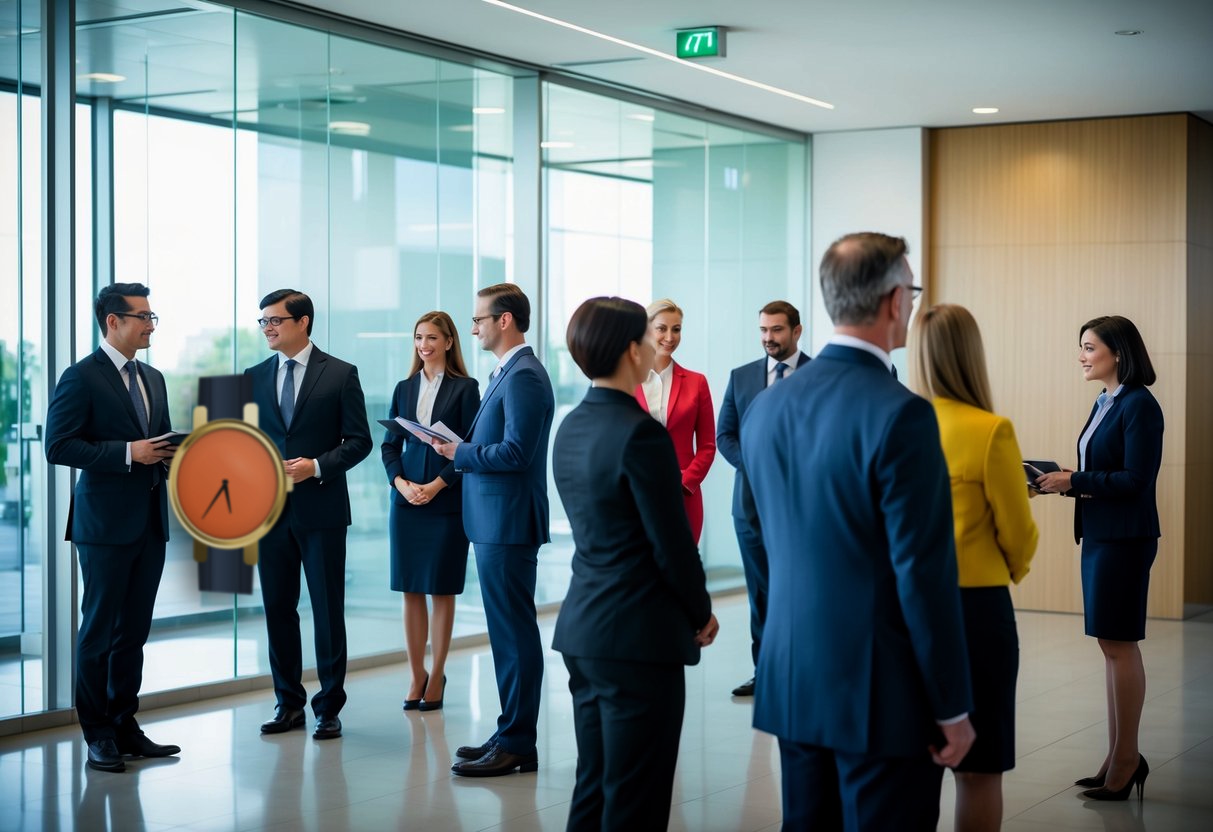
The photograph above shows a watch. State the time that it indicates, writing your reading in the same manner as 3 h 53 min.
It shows 5 h 36 min
